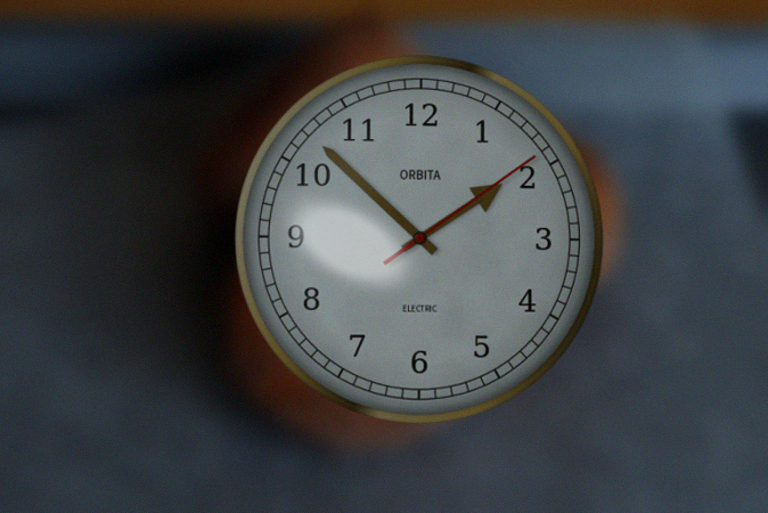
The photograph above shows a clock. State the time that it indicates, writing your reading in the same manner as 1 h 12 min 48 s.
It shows 1 h 52 min 09 s
